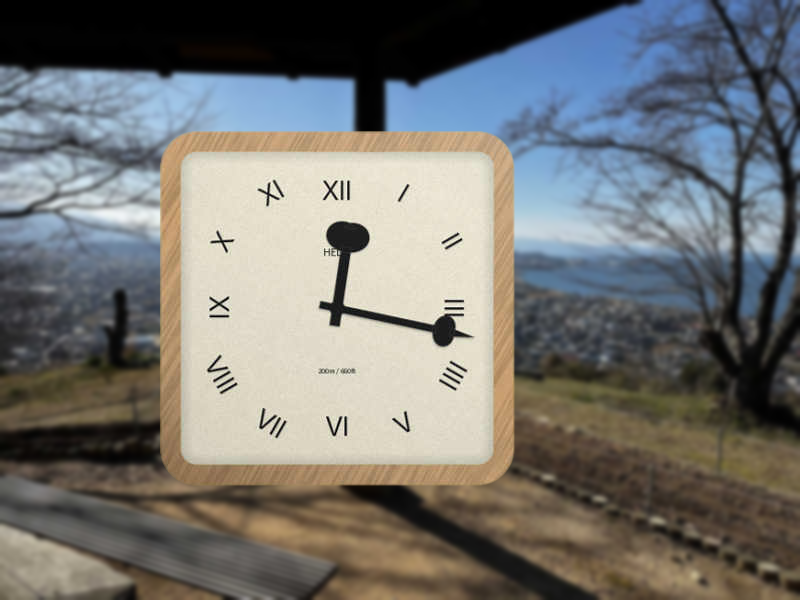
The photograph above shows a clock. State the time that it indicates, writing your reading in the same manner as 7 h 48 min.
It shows 12 h 17 min
